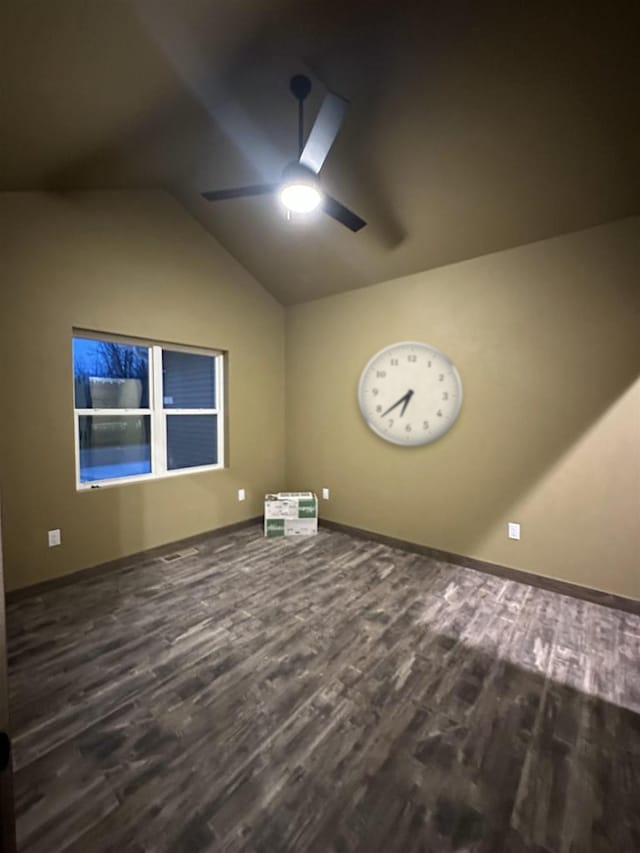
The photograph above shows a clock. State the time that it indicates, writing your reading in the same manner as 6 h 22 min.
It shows 6 h 38 min
